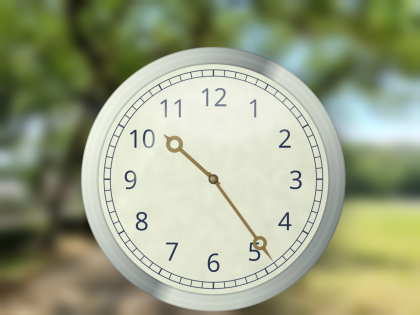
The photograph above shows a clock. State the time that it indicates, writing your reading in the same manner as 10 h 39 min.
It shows 10 h 24 min
